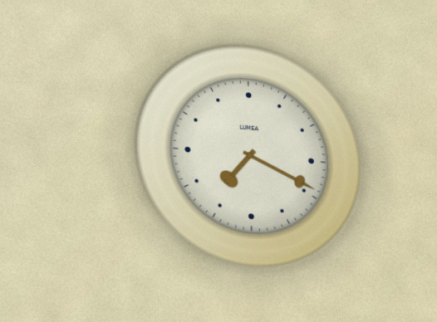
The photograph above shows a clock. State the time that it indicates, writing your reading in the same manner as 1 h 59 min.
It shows 7 h 19 min
